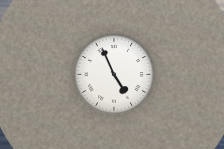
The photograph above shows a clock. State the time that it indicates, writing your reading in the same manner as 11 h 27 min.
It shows 4 h 56 min
